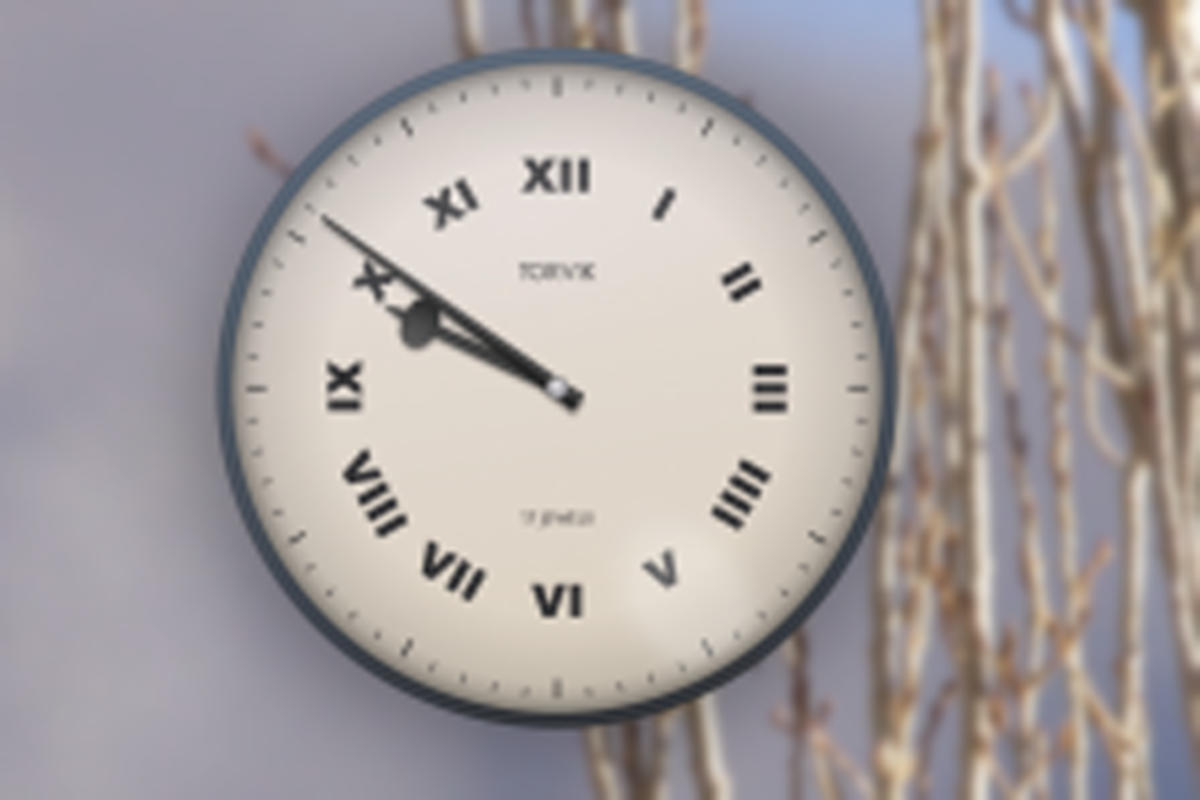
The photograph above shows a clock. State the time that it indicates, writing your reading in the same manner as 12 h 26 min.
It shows 9 h 51 min
